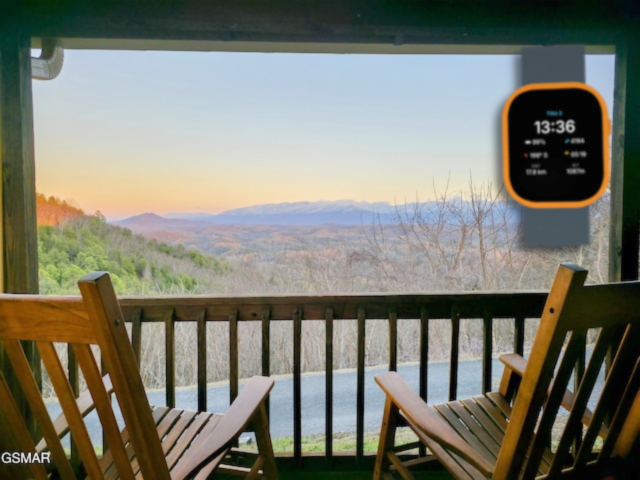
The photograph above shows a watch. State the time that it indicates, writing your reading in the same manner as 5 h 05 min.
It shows 13 h 36 min
